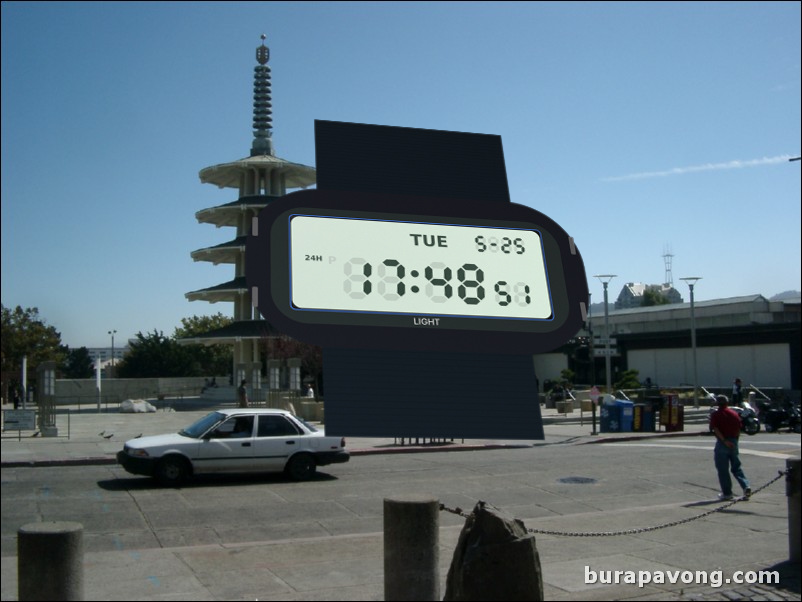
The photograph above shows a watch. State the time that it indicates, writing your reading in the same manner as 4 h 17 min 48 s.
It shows 17 h 48 min 51 s
